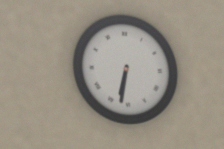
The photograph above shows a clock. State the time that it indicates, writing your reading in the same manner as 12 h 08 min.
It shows 6 h 32 min
